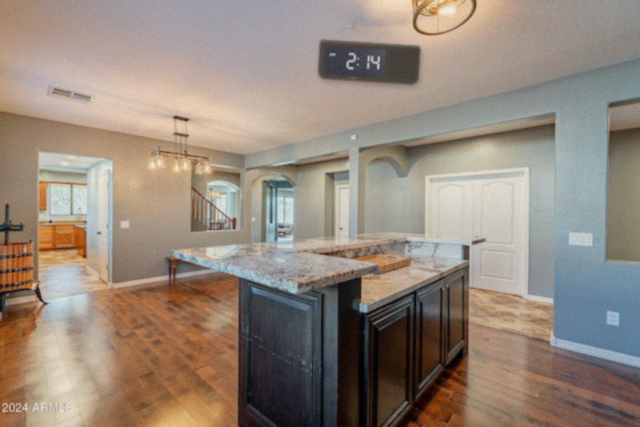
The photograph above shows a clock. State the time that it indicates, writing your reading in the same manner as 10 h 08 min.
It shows 2 h 14 min
